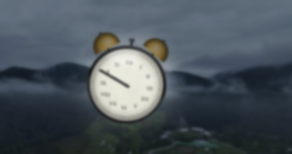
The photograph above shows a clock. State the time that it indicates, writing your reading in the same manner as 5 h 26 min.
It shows 9 h 49 min
